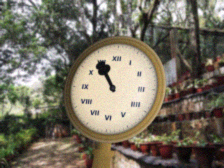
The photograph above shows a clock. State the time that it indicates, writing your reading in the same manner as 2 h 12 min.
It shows 10 h 54 min
